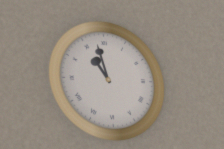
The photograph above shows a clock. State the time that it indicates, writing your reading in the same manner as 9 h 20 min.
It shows 10 h 58 min
